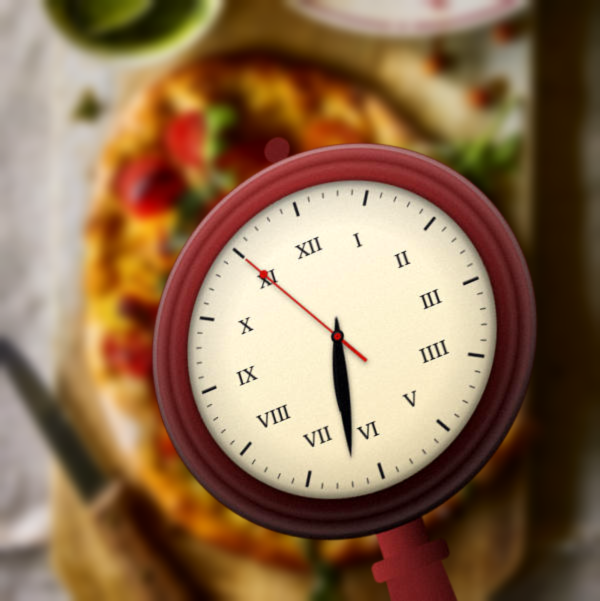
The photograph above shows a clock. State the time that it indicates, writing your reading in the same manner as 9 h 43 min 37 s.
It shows 6 h 31 min 55 s
